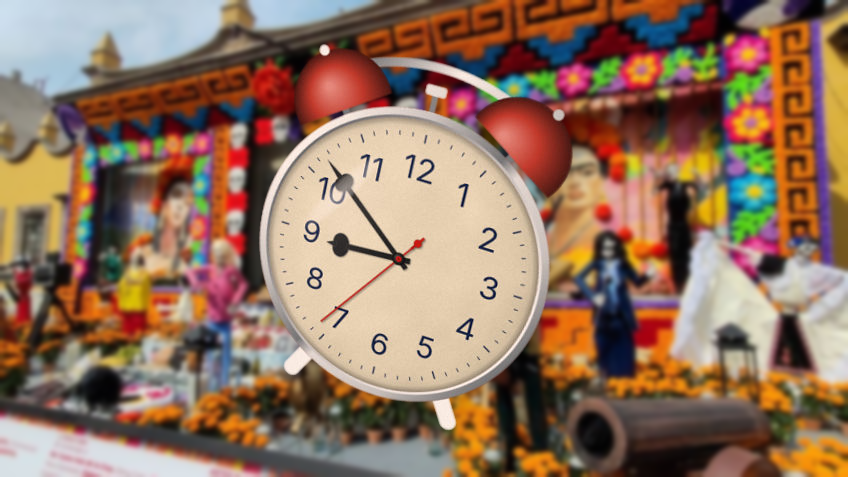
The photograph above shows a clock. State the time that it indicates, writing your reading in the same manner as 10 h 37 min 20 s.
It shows 8 h 51 min 36 s
